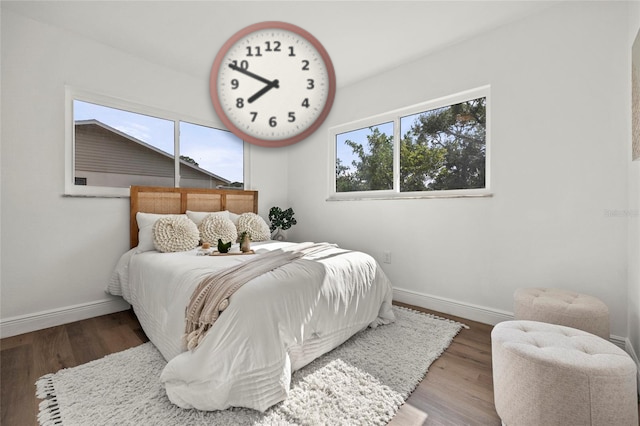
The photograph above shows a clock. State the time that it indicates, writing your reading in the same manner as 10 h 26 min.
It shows 7 h 49 min
